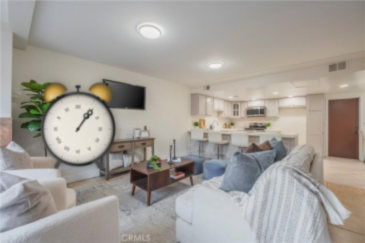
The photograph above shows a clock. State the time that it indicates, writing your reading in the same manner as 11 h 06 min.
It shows 1 h 06 min
